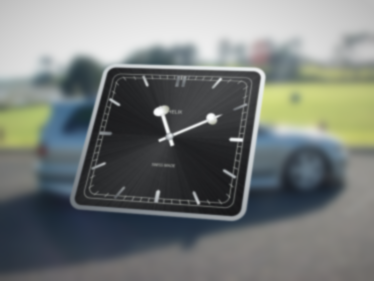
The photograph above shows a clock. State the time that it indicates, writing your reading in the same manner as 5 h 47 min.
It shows 11 h 10 min
